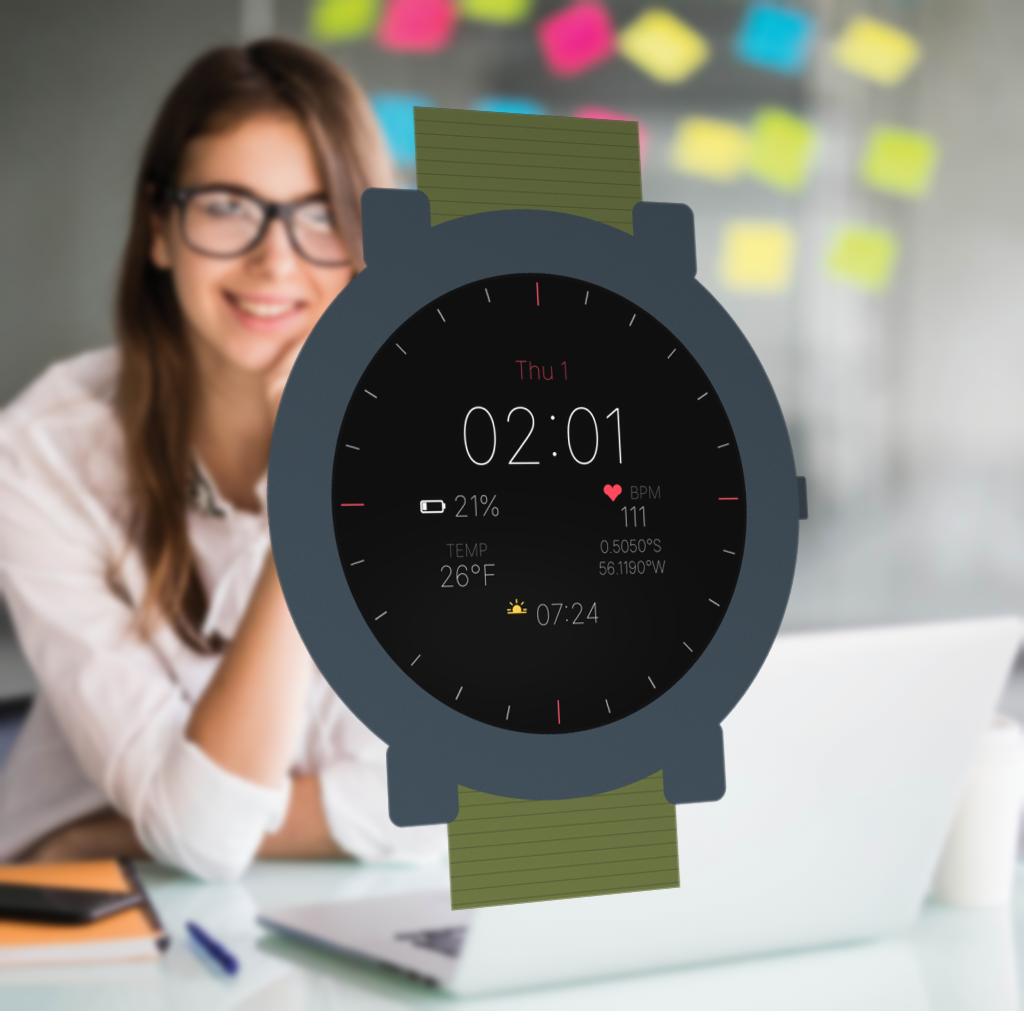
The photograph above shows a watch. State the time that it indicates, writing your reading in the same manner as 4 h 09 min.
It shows 2 h 01 min
